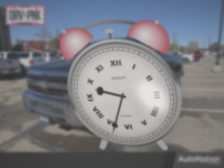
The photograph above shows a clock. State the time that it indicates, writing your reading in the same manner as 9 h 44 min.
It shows 9 h 34 min
